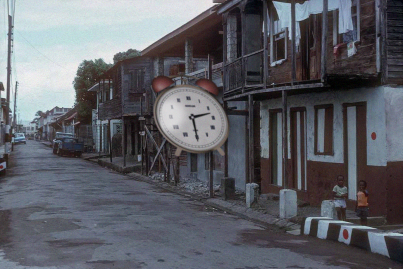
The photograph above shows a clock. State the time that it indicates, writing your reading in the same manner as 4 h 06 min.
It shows 2 h 30 min
